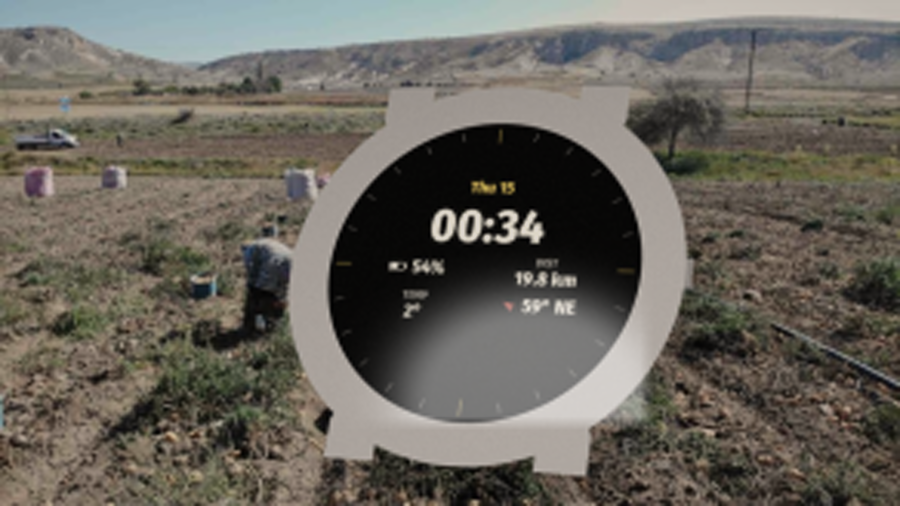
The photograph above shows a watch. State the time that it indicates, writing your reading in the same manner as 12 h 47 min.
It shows 0 h 34 min
